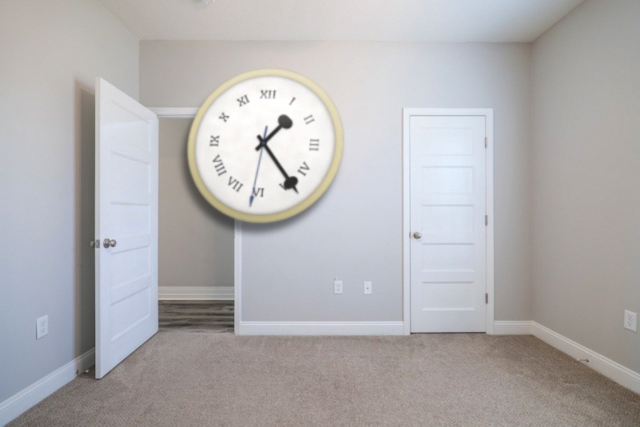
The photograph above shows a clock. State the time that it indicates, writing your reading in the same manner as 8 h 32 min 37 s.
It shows 1 h 23 min 31 s
